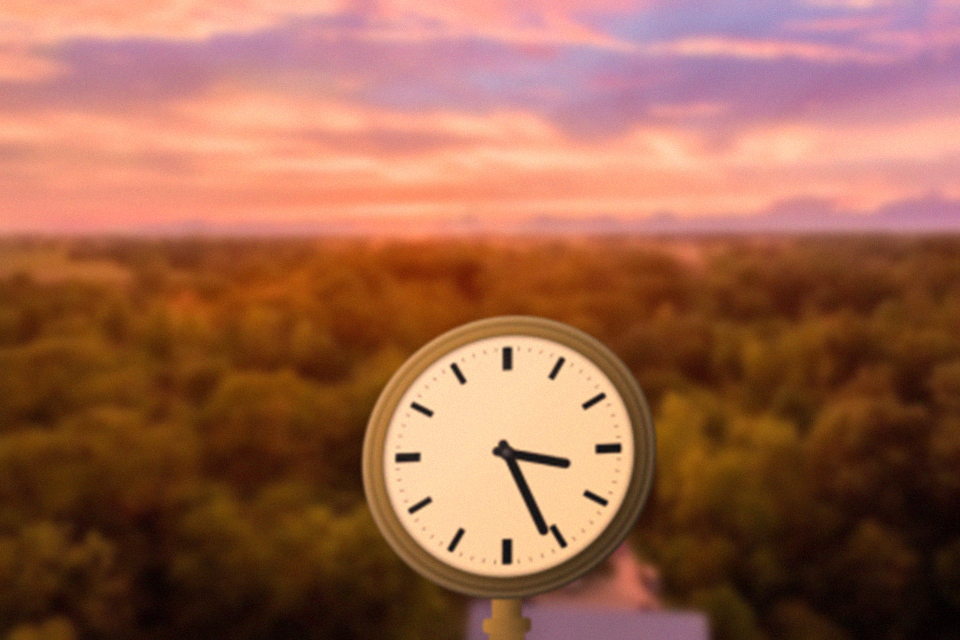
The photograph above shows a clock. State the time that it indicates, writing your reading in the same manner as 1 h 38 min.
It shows 3 h 26 min
